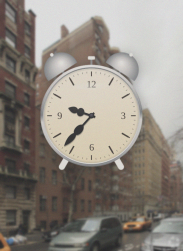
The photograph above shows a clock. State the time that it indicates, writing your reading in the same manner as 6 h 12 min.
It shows 9 h 37 min
